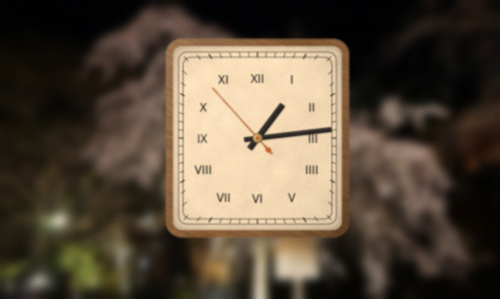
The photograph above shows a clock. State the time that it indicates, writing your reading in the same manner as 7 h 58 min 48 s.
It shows 1 h 13 min 53 s
